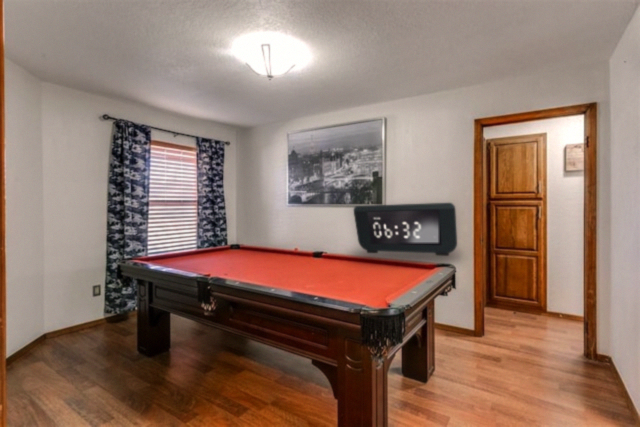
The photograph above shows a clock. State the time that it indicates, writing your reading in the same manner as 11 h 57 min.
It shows 6 h 32 min
